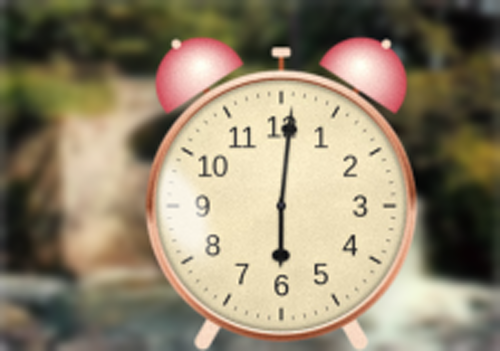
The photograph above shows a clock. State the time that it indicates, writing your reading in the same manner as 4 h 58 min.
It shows 6 h 01 min
